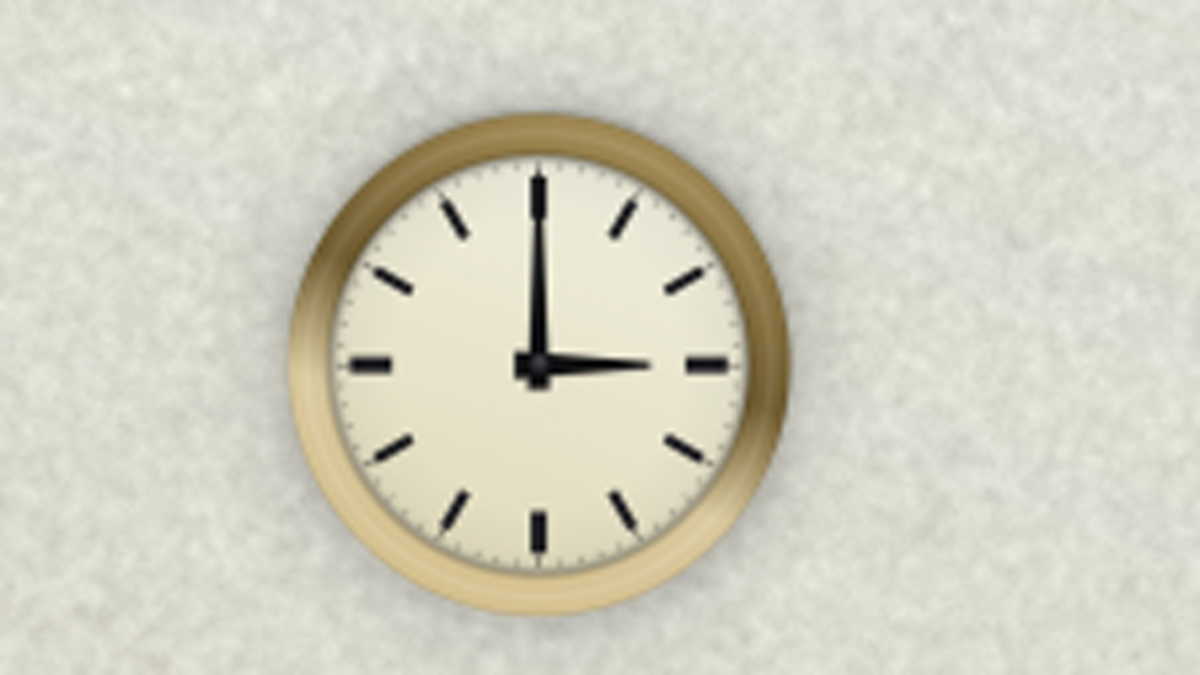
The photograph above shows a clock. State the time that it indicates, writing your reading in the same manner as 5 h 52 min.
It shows 3 h 00 min
